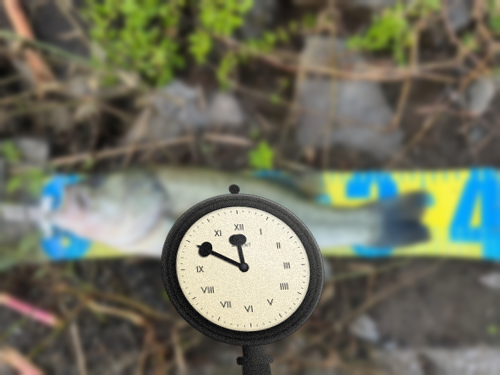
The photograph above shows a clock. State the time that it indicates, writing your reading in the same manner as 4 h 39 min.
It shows 11 h 50 min
